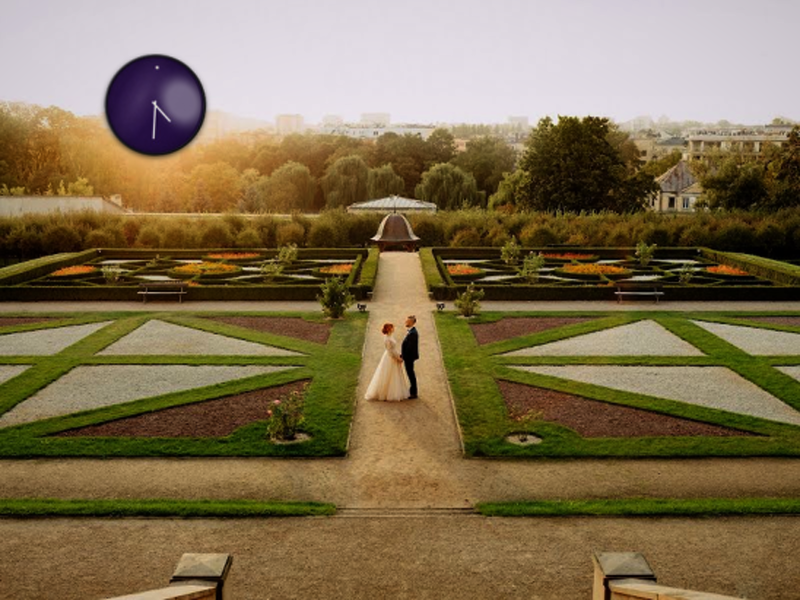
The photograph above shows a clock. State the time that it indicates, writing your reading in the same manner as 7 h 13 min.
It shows 4 h 30 min
